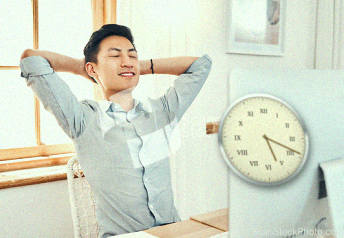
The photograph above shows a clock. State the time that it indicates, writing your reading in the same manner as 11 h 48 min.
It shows 5 h 19 min
